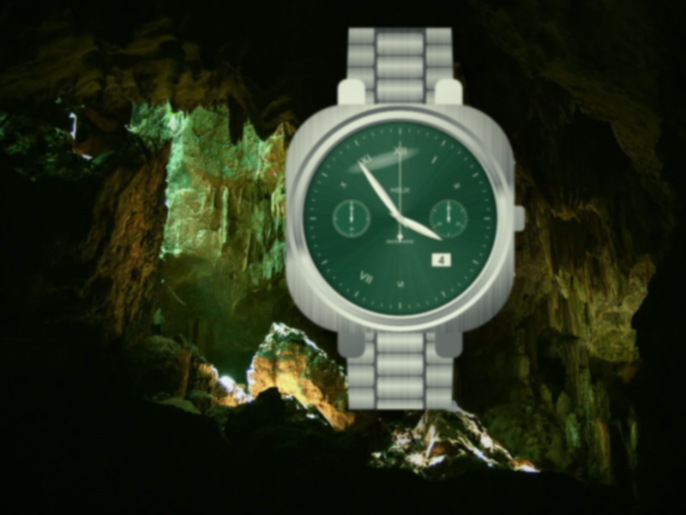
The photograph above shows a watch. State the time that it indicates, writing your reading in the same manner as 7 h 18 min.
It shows 3 h 54 min
